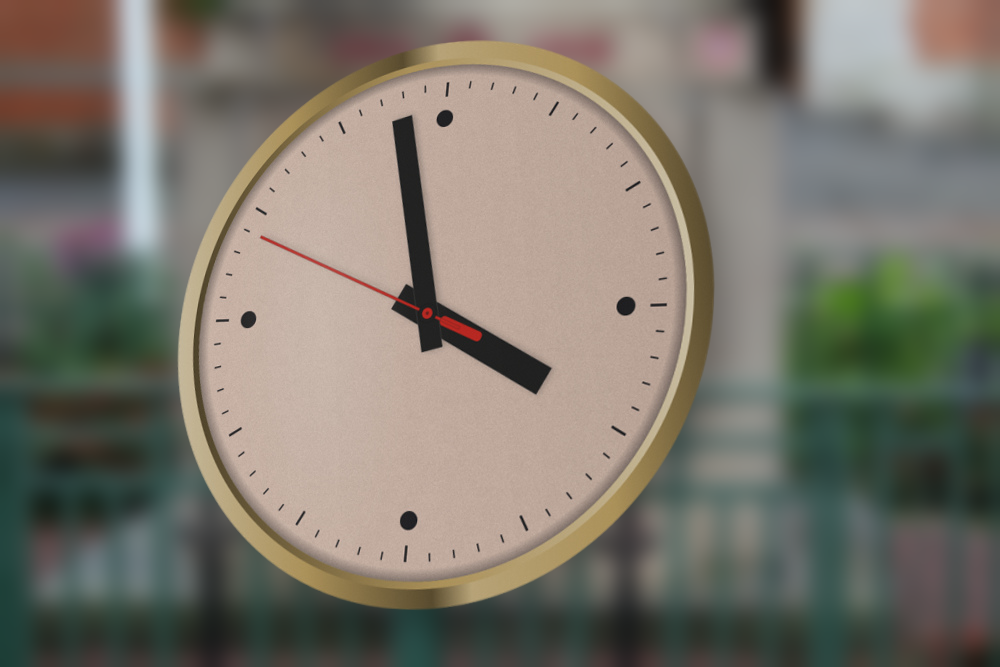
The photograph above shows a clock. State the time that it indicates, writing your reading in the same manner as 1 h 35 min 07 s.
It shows 3 h 57 min 49 s
